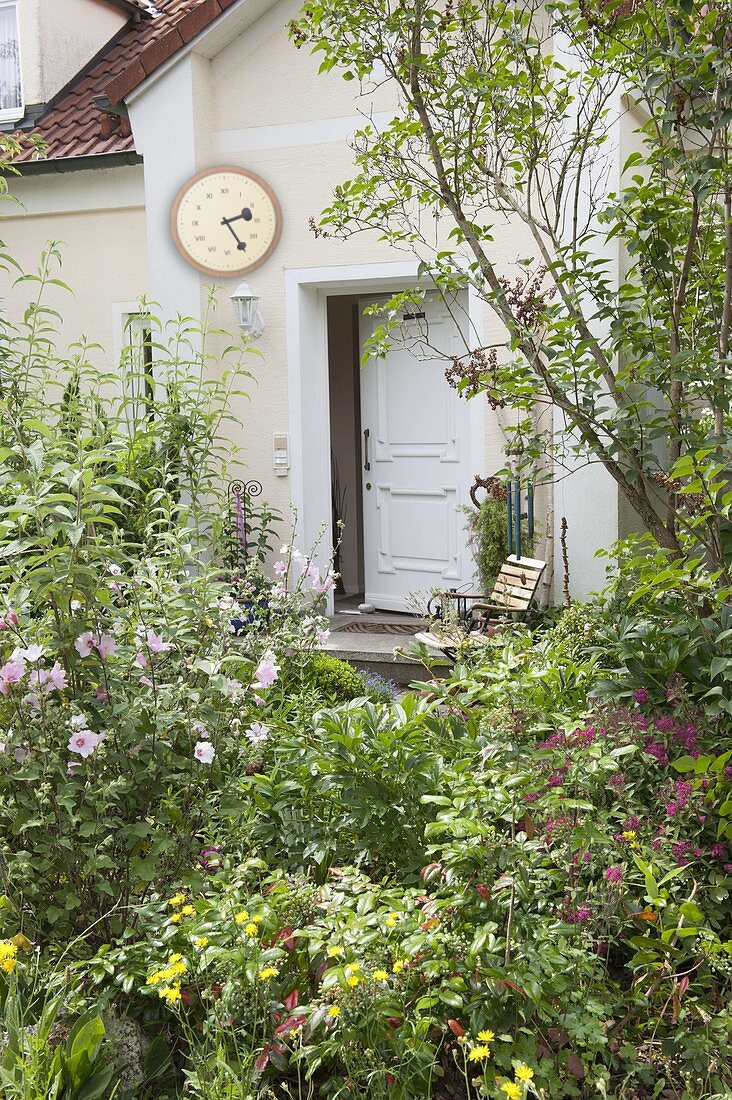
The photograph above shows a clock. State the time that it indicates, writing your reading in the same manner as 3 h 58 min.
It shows 2 h 25 min
